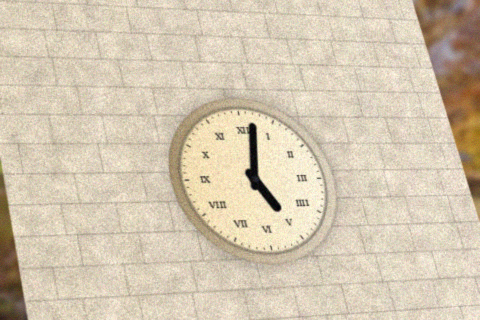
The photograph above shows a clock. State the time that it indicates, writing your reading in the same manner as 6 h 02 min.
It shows 5 h 02 min
